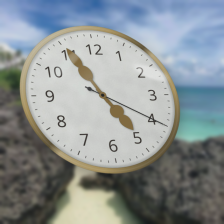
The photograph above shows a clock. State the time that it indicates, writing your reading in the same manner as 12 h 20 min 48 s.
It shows 4 h 55 min 20 s
